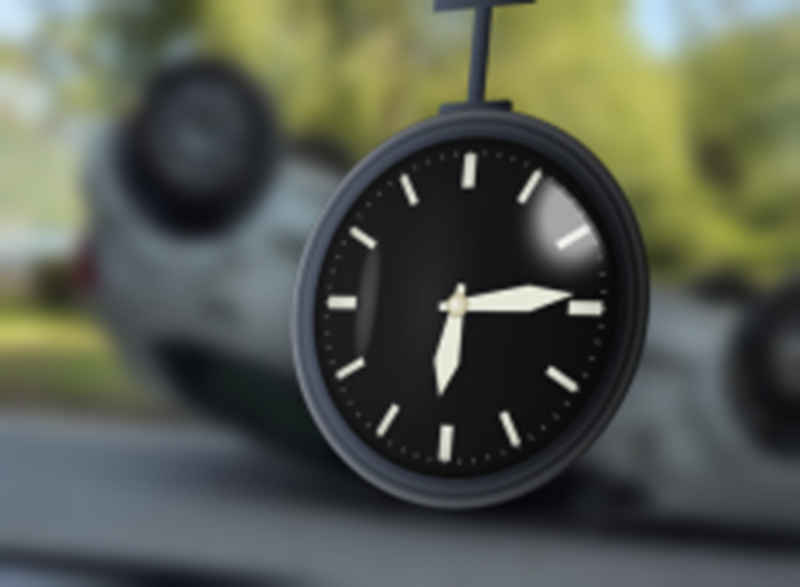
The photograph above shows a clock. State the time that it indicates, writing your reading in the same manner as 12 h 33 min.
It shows 6 h 14 min
